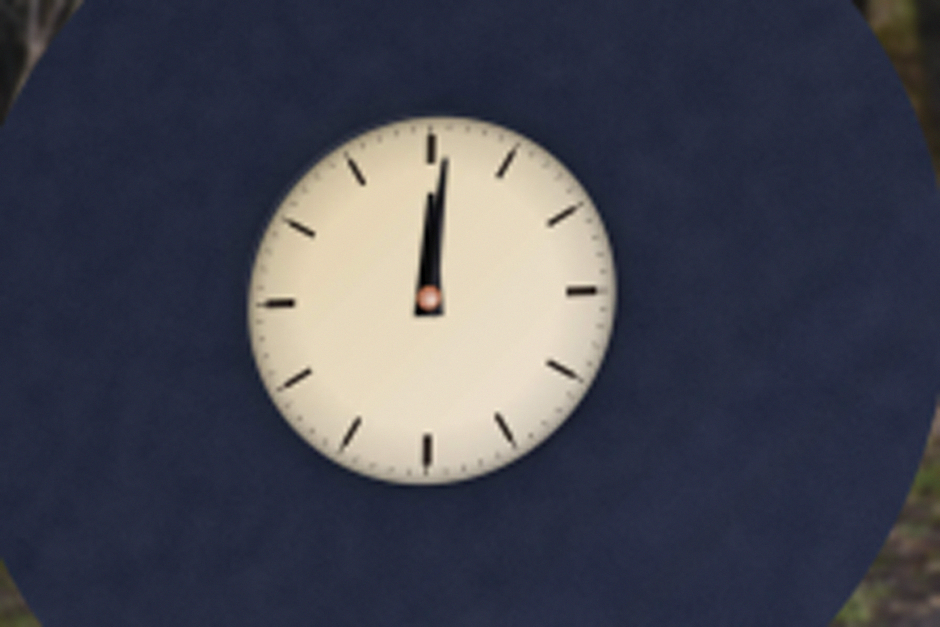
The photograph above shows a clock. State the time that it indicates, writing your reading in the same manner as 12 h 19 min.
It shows 12 h 01 min
